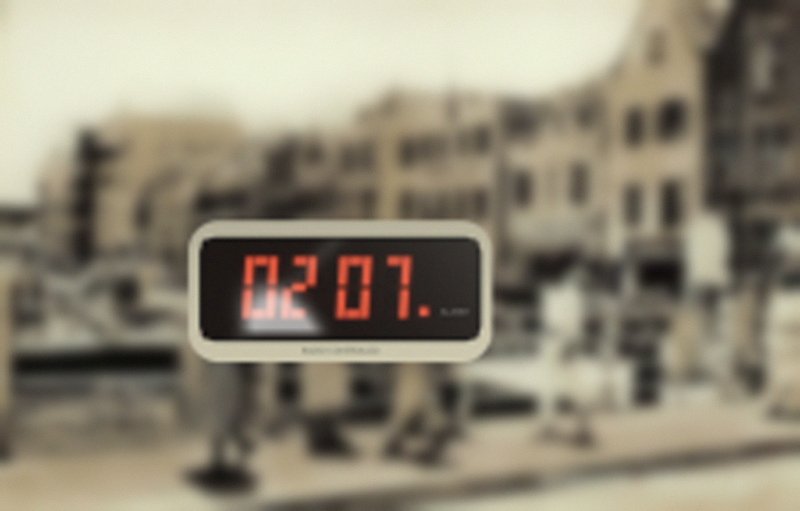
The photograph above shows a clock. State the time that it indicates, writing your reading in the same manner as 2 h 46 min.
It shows 2 h 07 min
